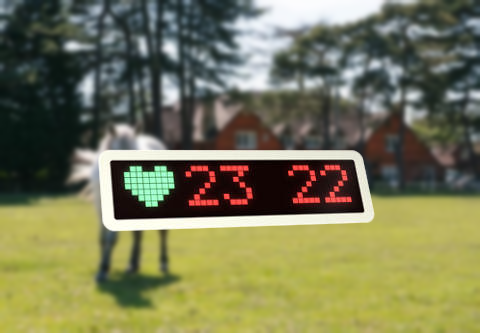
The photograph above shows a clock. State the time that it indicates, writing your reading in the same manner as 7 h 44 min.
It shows 23 h 22 min
